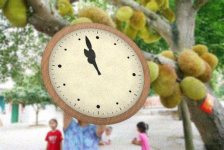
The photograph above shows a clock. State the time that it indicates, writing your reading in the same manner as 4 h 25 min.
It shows 10 h 57 min
